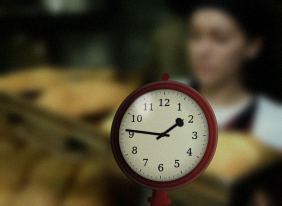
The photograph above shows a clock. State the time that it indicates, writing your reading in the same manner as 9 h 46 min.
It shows 1 h 46 min
